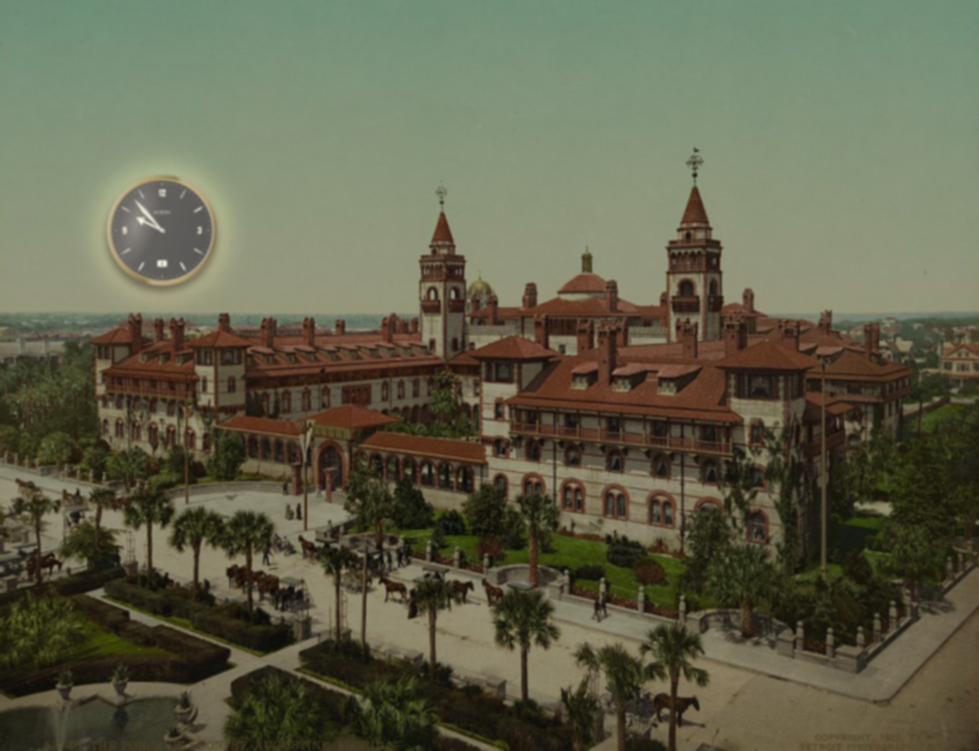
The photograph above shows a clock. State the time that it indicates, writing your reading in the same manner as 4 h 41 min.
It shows 9 h 53 min
